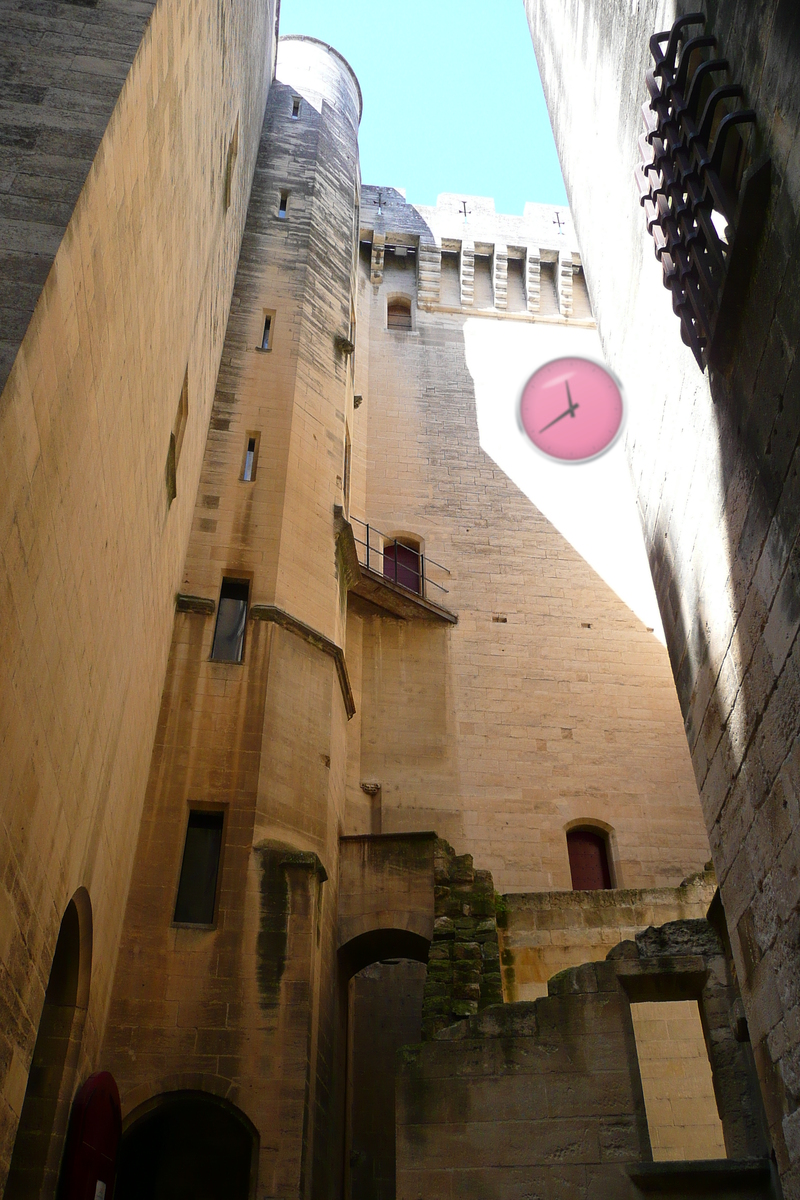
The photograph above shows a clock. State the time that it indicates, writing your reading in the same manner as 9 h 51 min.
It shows 11 h 39 min
